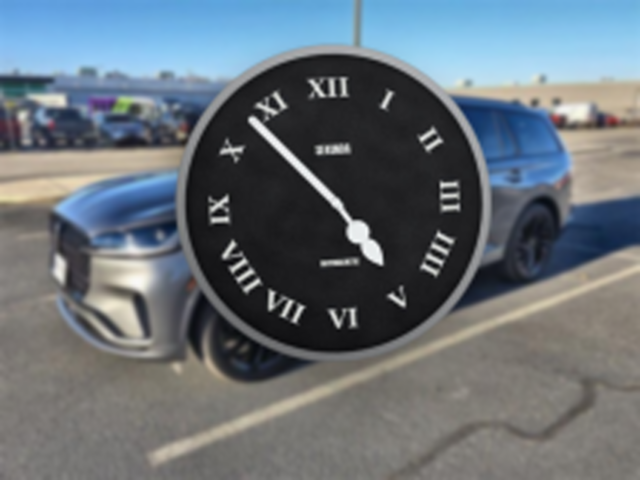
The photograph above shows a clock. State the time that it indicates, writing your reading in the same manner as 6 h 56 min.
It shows 4 h 53 min
